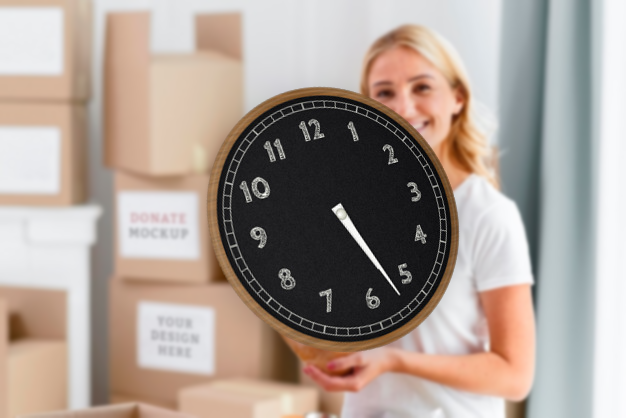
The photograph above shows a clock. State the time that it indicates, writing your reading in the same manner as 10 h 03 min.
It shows 5 h 27 min
